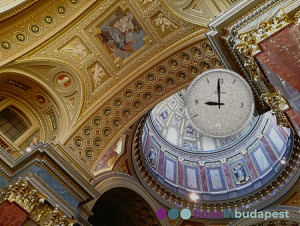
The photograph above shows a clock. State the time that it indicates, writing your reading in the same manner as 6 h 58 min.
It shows 8 h 59 min
